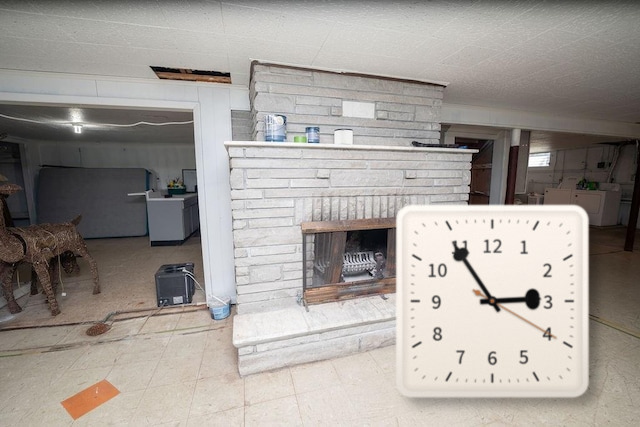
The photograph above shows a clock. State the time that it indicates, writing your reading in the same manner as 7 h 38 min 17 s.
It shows 2 h 54 min 20 s
